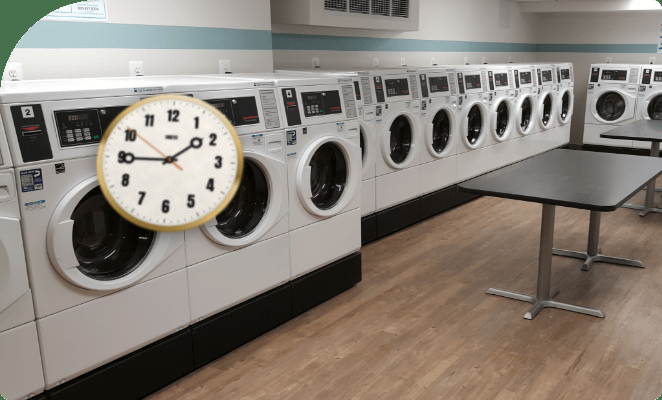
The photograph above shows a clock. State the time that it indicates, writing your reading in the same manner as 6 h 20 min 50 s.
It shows 1 h 44 min 51 s
